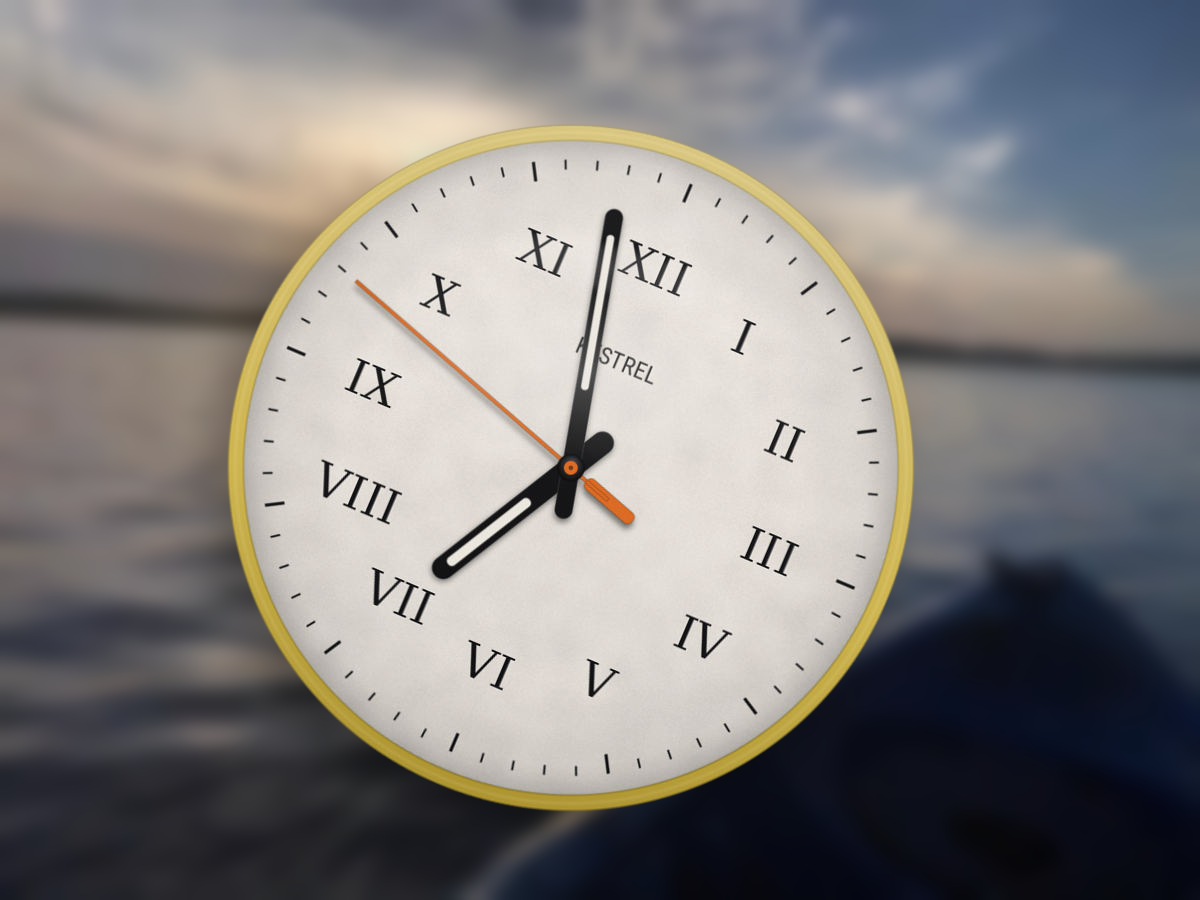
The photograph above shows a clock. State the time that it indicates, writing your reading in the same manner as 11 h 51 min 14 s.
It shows 6 h 57 min 48 s
